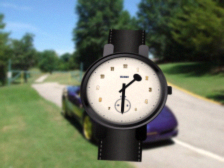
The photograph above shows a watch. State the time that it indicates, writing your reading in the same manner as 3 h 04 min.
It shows 1 h 30 min
